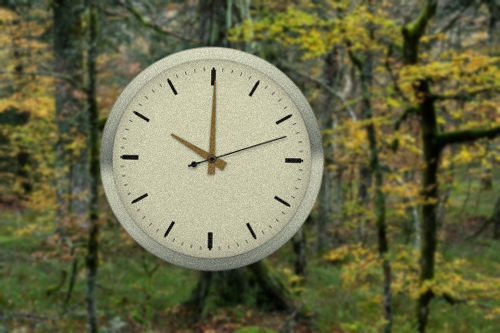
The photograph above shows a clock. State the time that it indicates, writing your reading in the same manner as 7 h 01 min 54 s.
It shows 10 h 00 min 12 s
